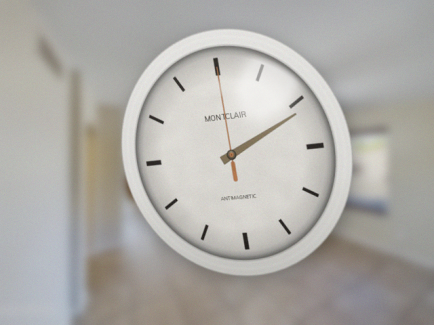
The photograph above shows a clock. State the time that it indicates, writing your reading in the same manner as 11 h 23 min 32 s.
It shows 2 h 11 min 00 s
